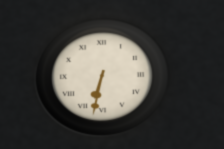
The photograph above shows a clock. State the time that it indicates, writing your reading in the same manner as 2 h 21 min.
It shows 6 h 32 min
